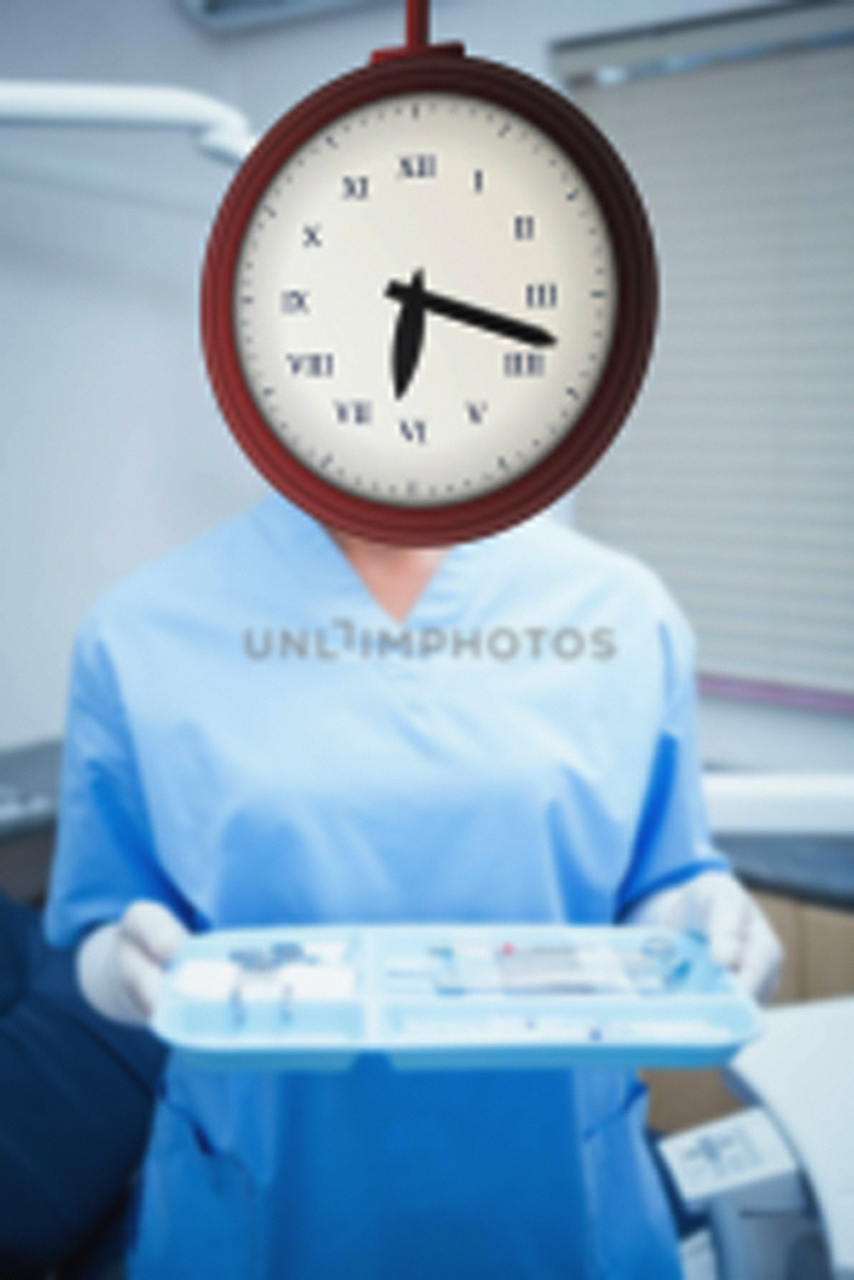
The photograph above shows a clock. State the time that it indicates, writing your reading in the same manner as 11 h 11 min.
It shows 6 h 18 min
